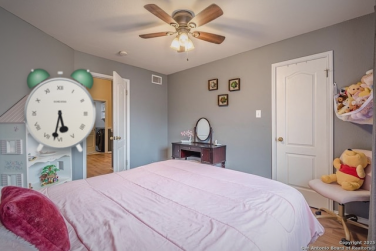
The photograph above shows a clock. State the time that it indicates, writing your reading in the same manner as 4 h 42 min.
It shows 5 h 32 min
